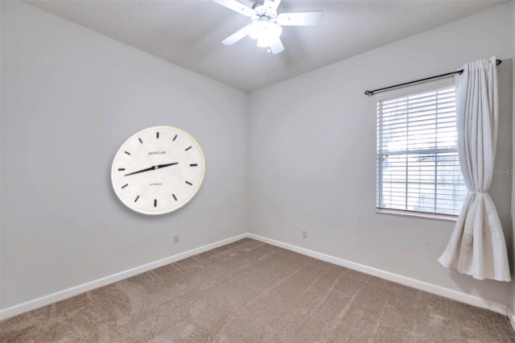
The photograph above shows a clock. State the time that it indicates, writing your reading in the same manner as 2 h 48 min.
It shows 2 h 43 min
